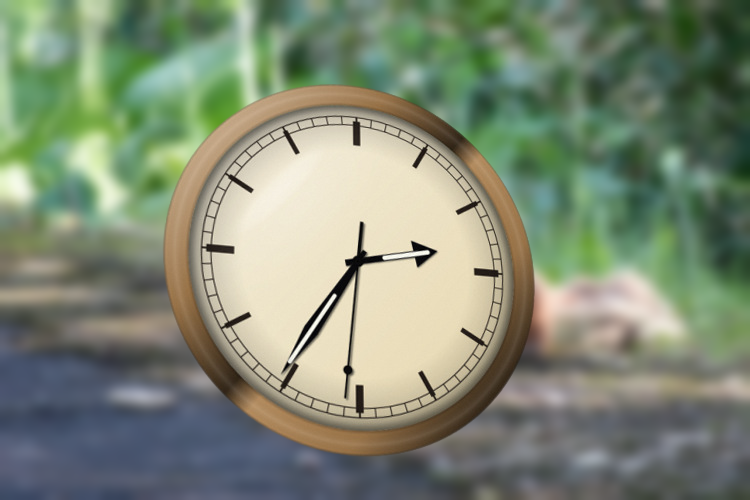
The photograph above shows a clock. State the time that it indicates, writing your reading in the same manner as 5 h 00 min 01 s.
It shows 2 h 35 min 31 s
